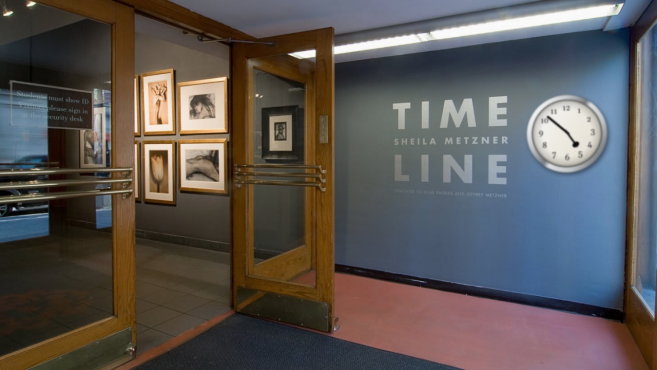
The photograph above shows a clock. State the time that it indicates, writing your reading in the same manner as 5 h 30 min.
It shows 4 h 52 min
